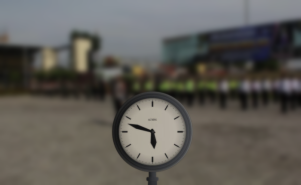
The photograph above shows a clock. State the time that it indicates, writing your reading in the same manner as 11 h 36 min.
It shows 5 h 48 min
